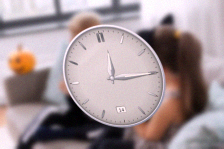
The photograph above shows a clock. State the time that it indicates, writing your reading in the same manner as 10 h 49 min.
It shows 12 h 15 min
